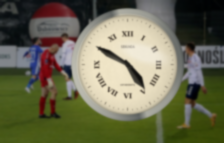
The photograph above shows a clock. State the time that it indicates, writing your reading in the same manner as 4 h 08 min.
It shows 4 h 50 min
